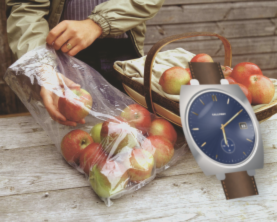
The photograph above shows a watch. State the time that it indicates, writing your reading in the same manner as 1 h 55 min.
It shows 6 h 10 min
